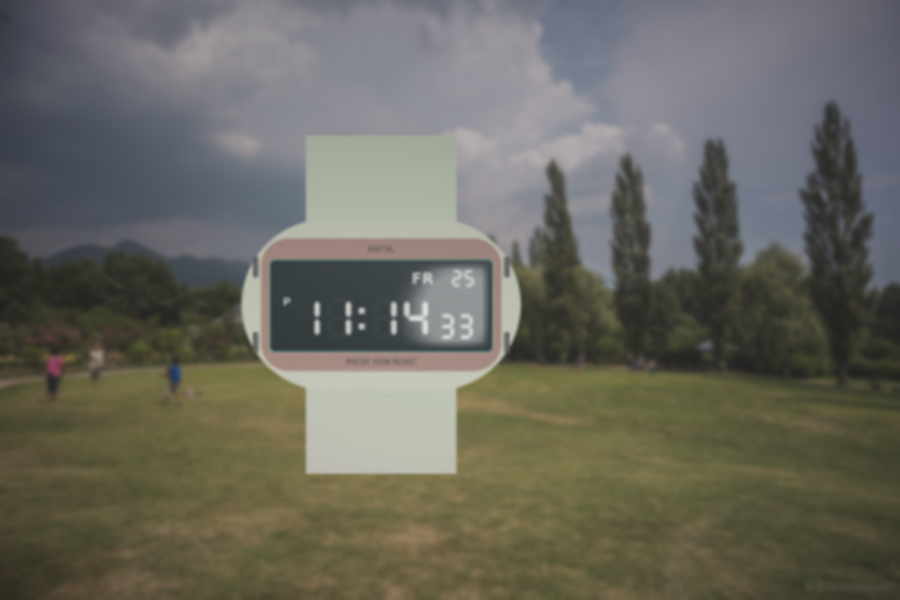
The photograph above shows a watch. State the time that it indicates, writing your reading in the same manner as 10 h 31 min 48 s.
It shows 11 h 14 min 33 s
